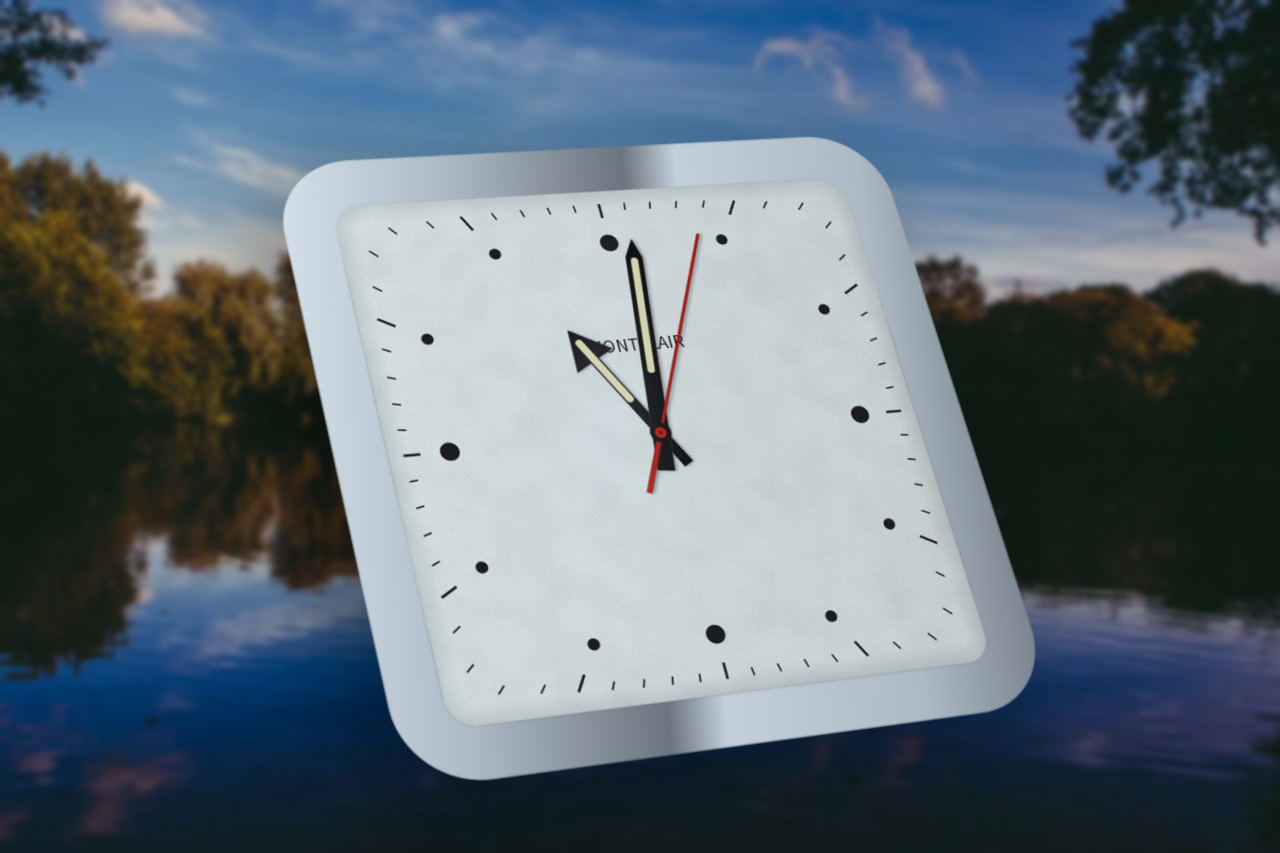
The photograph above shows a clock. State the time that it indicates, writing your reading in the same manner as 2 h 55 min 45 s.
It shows 11 h 01 min 04 s
